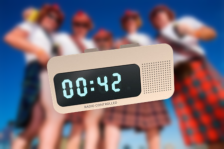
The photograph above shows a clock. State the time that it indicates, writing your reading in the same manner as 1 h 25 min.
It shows 0 h 42 min
